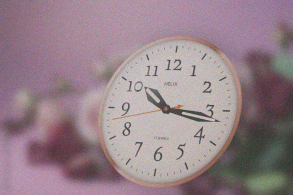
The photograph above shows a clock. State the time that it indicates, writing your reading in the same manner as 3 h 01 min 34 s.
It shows 10 h 16 min 43 s
